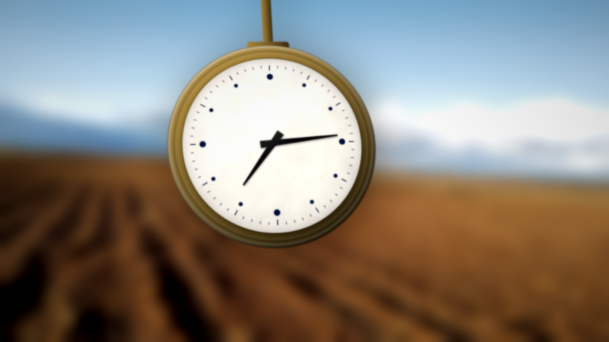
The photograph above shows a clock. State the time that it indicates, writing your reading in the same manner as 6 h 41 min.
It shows 7 h 14 min
